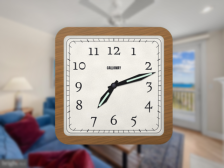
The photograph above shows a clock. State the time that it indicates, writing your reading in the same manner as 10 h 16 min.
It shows 7 h 12 min
